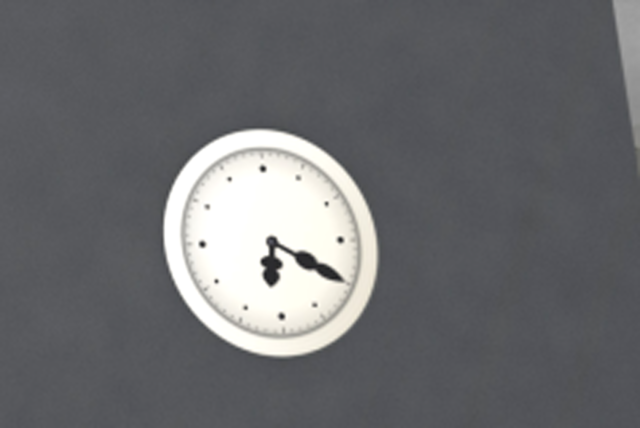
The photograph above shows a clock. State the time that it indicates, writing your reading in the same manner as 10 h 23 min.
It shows 6 h 20 min
